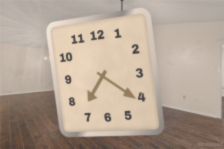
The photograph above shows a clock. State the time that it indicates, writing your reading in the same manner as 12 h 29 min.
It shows 7 h 21 min
